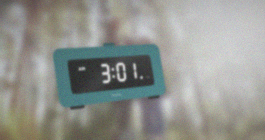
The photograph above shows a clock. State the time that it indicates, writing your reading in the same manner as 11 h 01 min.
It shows 3 h 01 min
